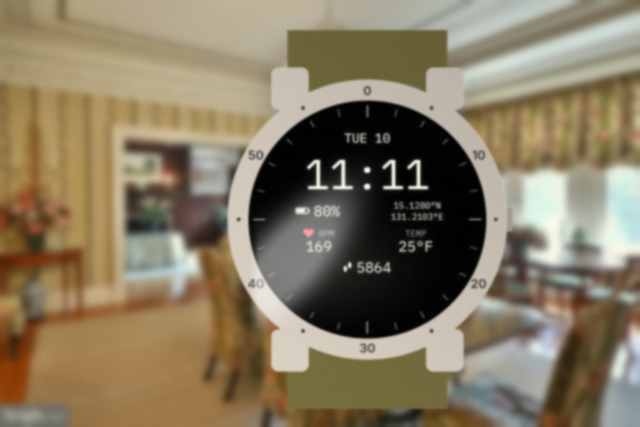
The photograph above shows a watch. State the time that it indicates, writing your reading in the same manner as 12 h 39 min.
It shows 11 h 11 min
